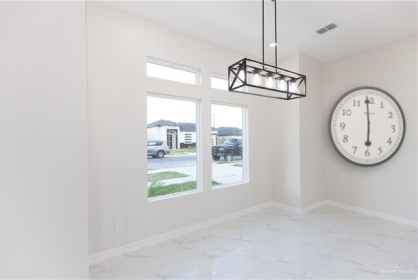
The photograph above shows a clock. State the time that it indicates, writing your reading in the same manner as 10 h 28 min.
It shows 5 h 59 min
